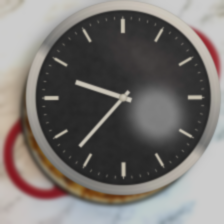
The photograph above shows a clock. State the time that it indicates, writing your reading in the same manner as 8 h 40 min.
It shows 9 h 37 min
